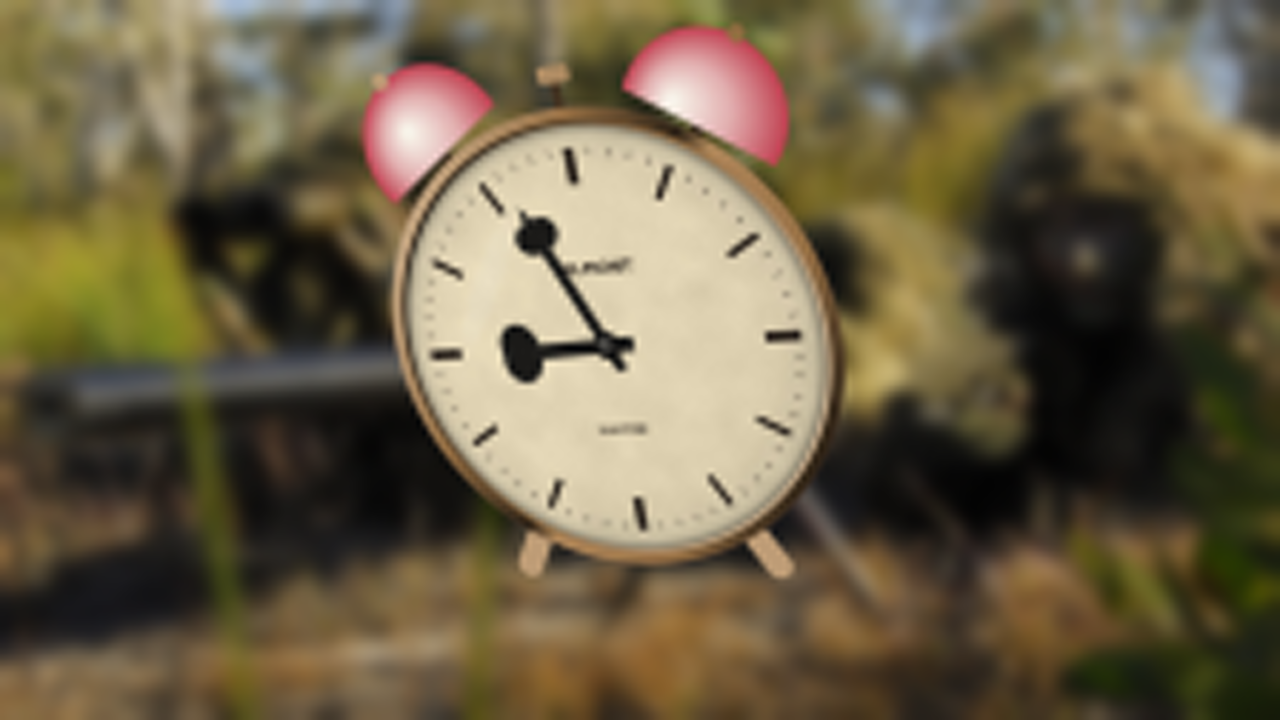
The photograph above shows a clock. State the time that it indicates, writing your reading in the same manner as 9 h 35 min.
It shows 8 h 56 min
